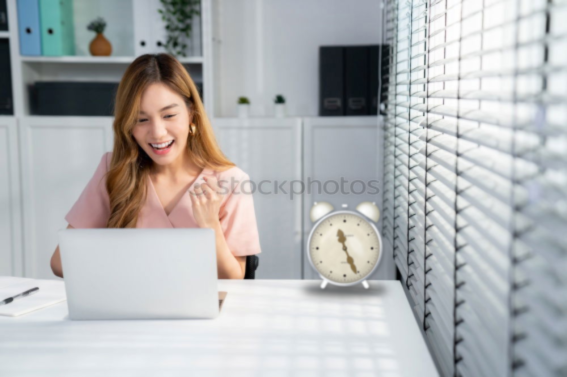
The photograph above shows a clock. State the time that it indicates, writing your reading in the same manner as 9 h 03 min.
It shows 11 h 26 min
